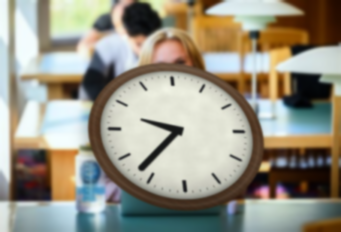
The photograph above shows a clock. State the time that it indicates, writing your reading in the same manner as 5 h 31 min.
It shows 9 h 37 min
